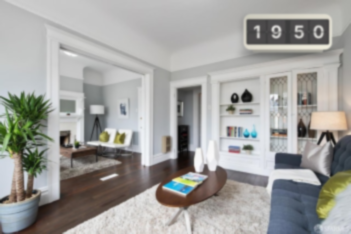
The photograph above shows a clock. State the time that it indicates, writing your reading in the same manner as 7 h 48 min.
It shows 19 h 50 min
